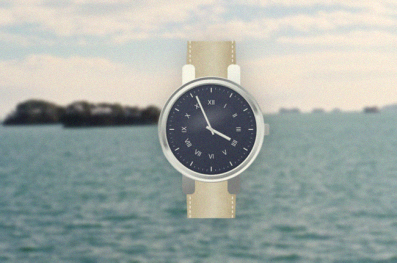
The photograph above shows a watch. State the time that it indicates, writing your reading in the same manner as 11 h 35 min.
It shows 3 h 56 min
